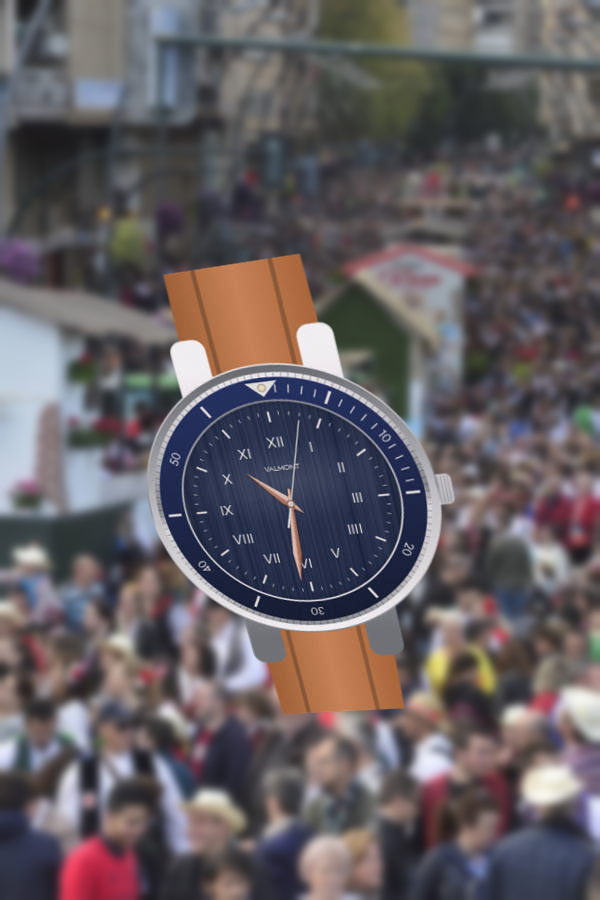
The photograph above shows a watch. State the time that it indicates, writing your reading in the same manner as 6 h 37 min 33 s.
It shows 10 h 31 min 03 s
